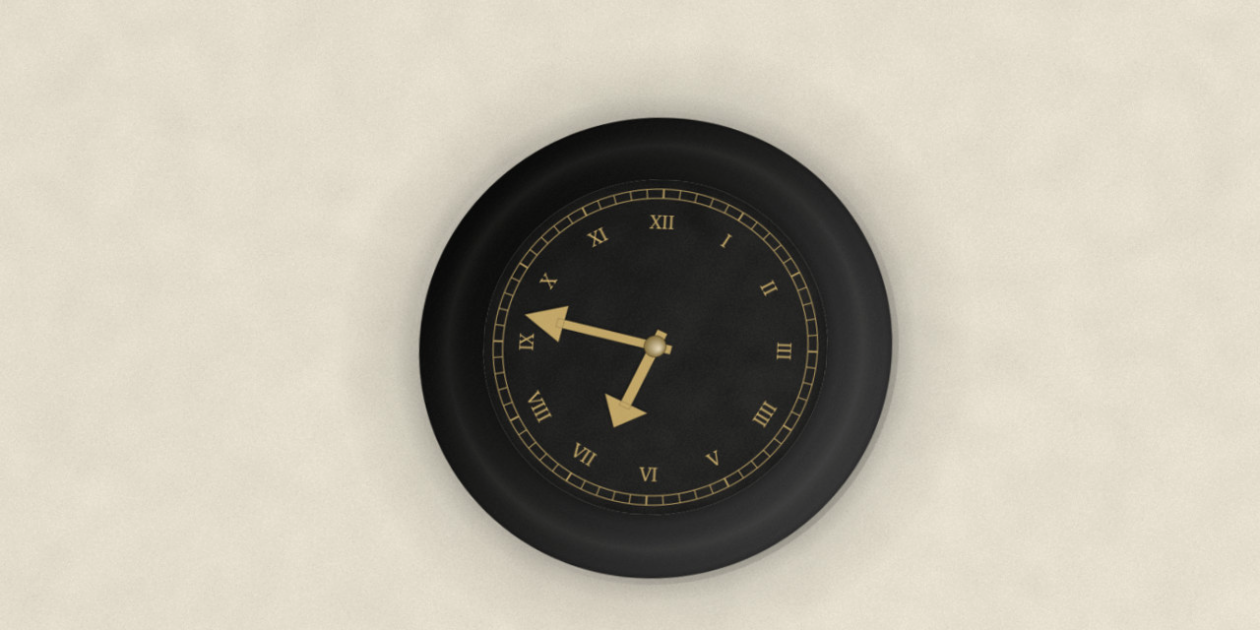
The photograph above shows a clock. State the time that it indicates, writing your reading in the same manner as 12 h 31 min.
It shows 6 h 47 min
